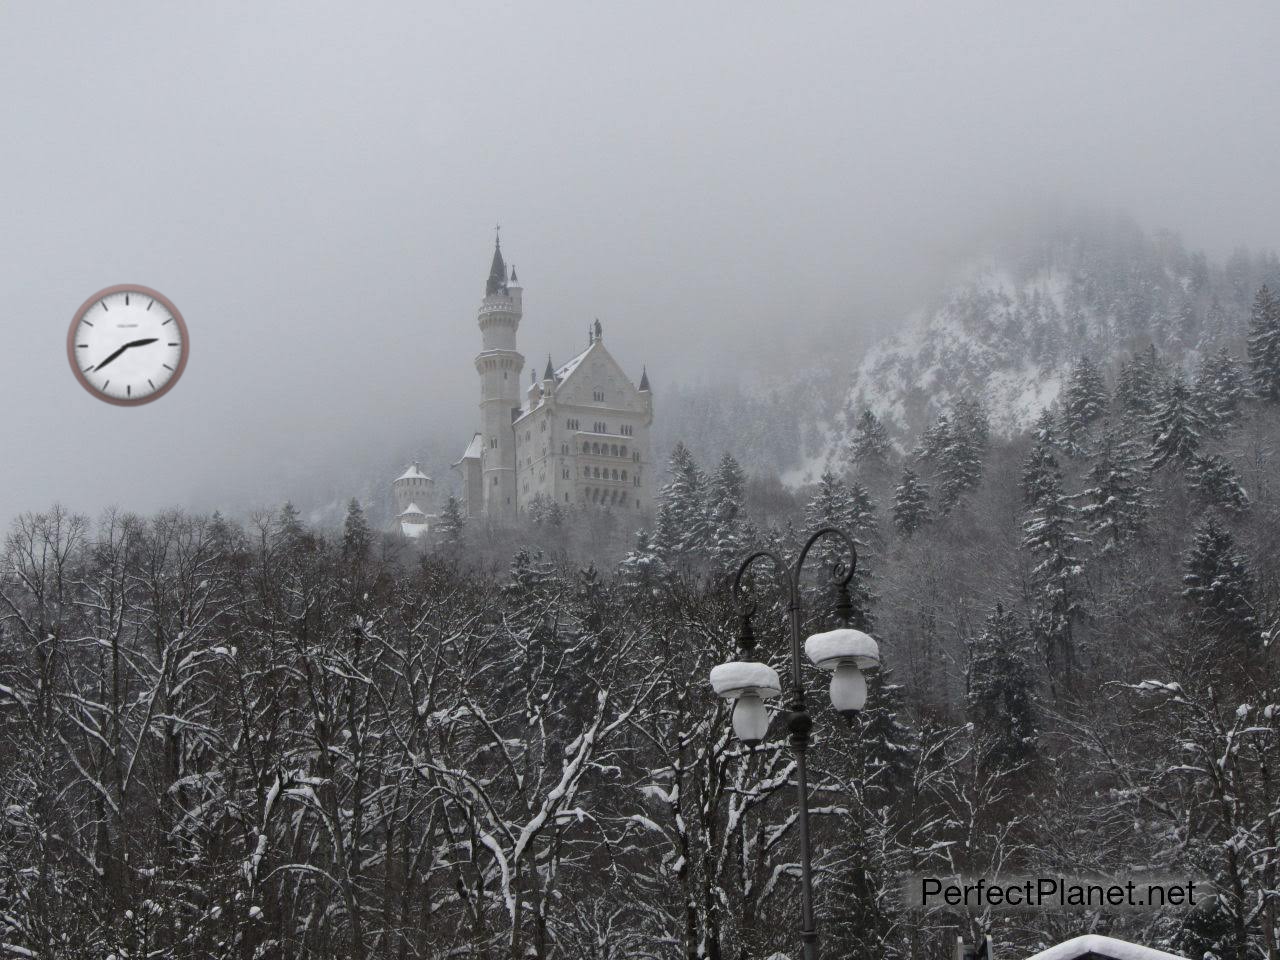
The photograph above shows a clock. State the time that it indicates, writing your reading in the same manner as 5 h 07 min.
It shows 2 h 39 min
